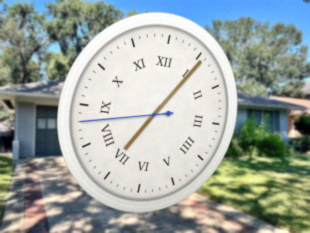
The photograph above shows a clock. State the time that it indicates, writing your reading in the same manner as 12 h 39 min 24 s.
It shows 7 h 05 min 43 s
